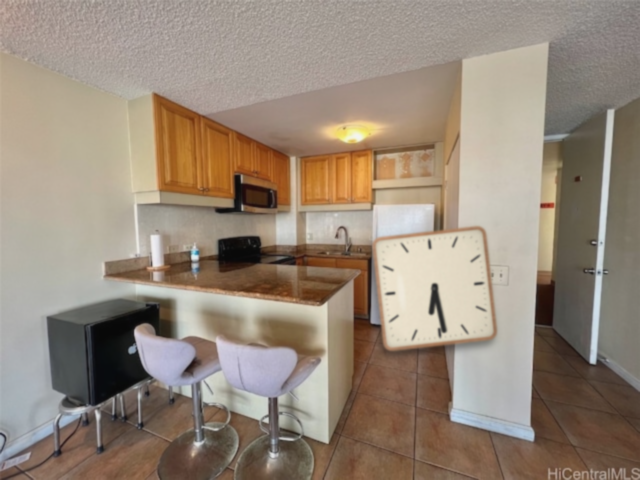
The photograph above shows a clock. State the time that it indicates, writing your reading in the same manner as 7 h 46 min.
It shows 6 h 29 min
